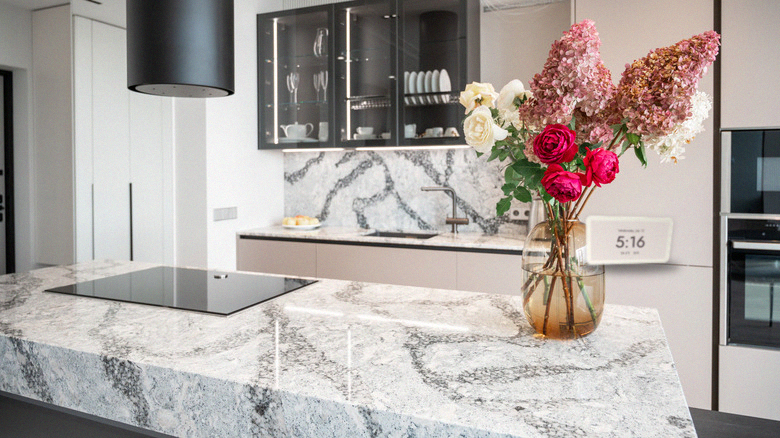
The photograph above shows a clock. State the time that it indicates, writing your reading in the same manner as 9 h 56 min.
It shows 5 h 16 min
